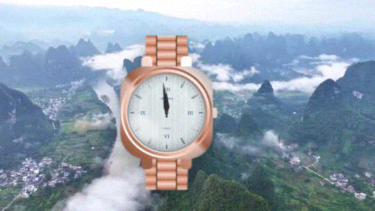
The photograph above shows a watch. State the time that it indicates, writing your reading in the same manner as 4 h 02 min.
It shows 11 h 59 min
